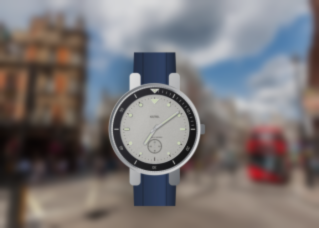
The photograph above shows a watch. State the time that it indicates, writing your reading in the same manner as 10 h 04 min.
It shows 7 h 09 min
